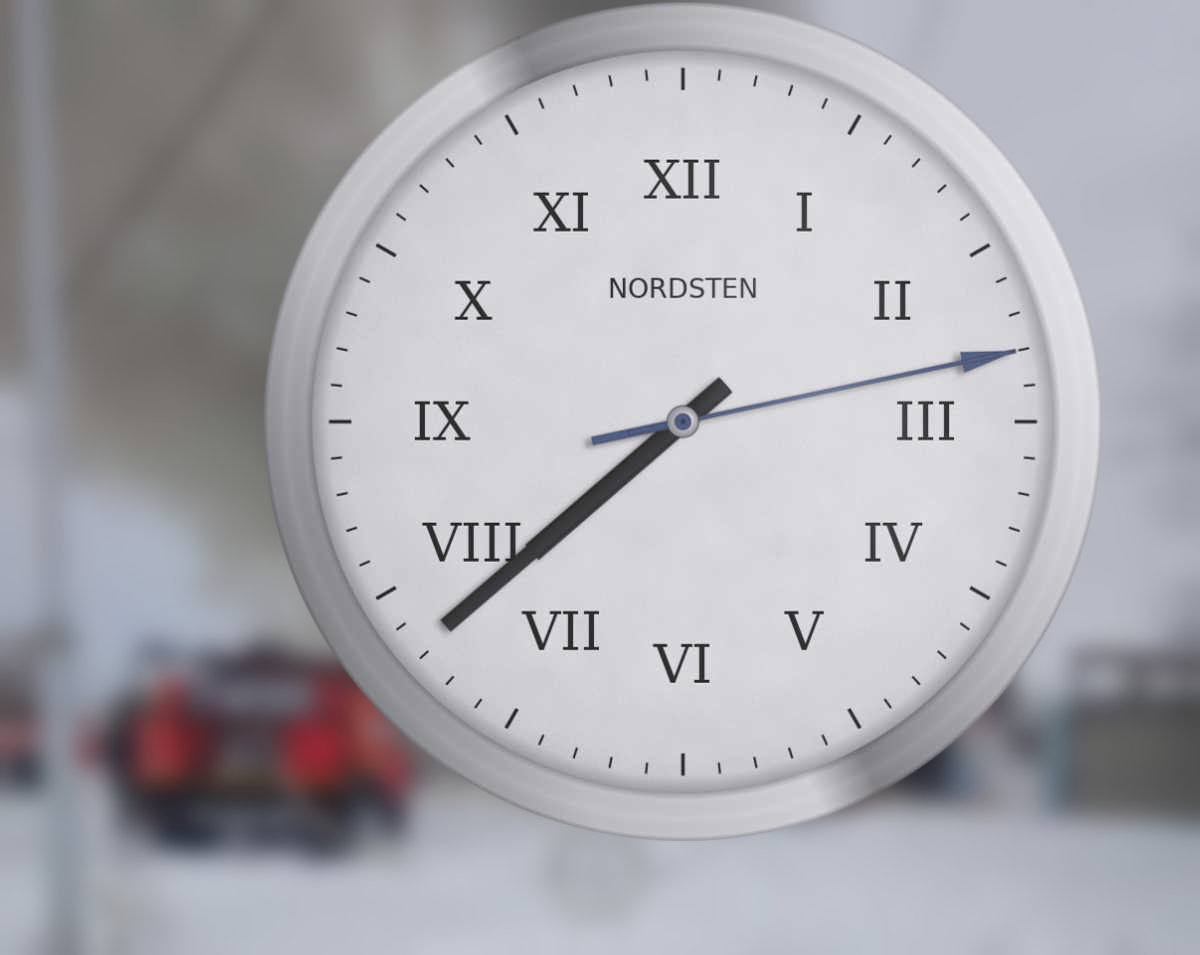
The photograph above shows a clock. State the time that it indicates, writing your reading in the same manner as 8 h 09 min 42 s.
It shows 7 h 38 min 13 s
